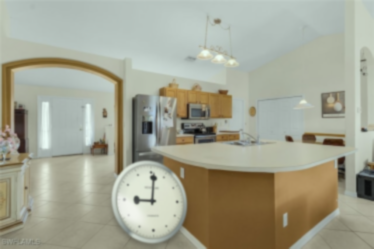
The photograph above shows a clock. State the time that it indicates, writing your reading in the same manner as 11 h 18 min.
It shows 9 h 01 min
